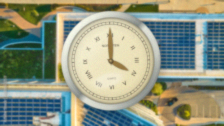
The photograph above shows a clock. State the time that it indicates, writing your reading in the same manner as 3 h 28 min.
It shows 4 h 00 min
